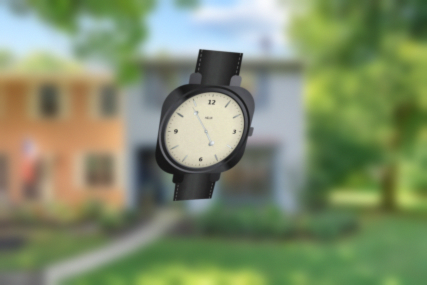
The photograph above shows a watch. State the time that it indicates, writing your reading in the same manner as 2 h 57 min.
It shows 4 h 54 min
